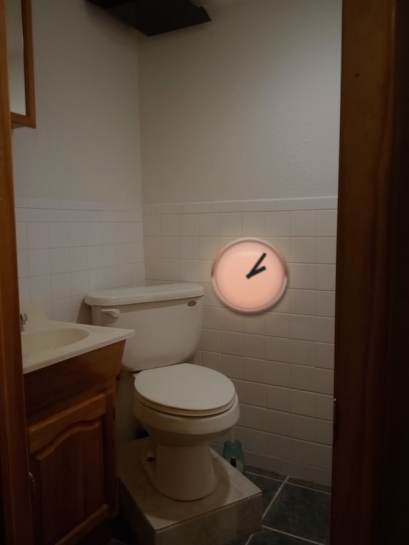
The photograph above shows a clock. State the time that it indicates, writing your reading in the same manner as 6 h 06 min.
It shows 2 h 06 min
